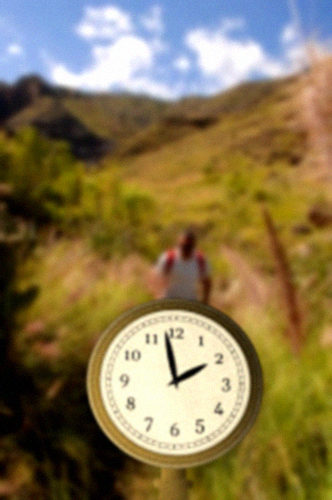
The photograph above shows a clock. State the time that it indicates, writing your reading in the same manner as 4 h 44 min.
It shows 1 h 58 min
